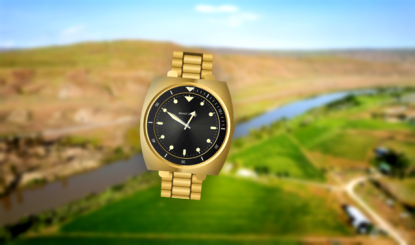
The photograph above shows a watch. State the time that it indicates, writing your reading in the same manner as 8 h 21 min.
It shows 12 h 50 min
